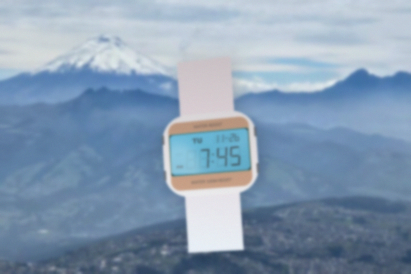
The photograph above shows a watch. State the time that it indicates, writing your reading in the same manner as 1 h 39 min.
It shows 7 h 45 min
